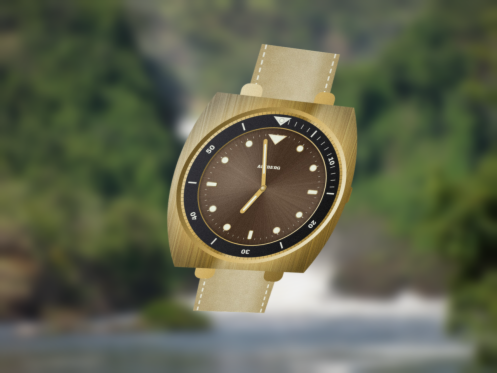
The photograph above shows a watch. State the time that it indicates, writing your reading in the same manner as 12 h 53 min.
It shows 6 h 58 min
